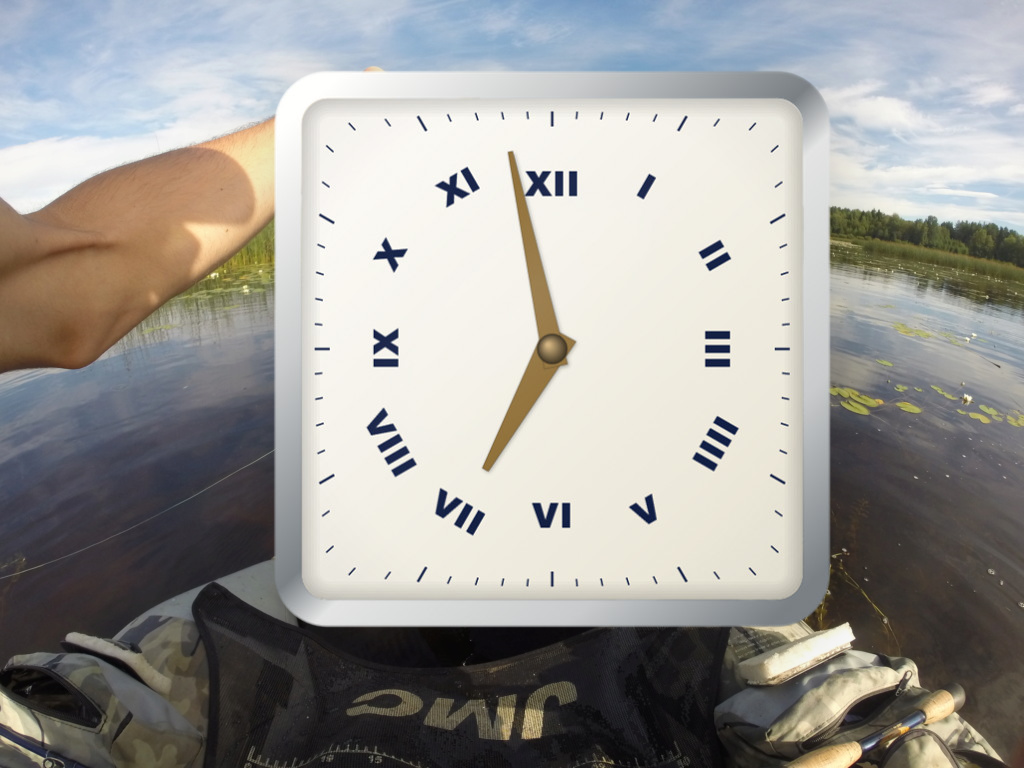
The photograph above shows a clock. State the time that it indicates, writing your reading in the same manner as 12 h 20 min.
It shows 6 h 58 min
